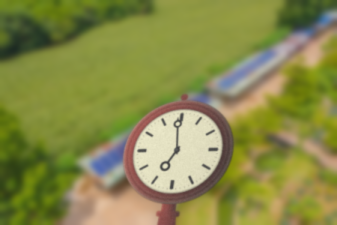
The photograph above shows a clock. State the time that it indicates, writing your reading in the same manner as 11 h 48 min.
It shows 6 h 59 min
